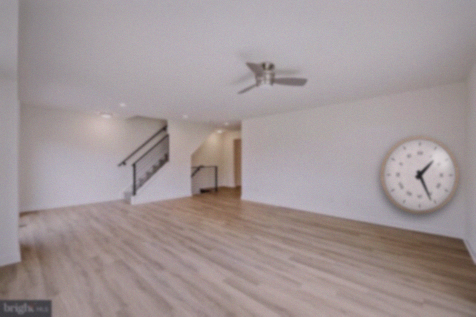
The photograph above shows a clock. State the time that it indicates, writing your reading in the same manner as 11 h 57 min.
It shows 1 h 26 min
